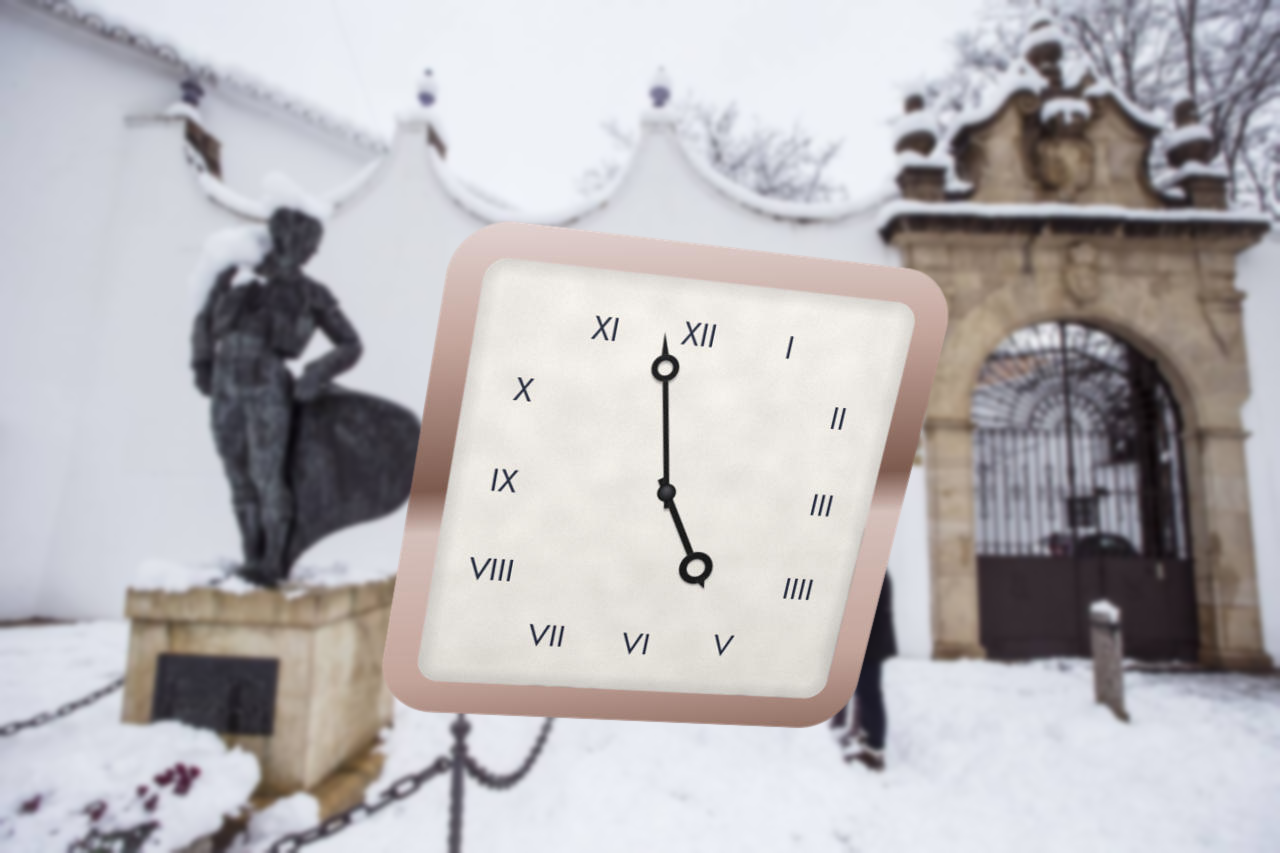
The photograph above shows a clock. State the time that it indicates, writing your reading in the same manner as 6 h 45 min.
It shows 4 h 58 min
